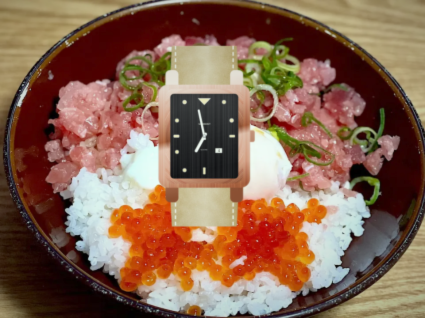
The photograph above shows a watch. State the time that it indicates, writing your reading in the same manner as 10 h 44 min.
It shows 6 h 58 min
